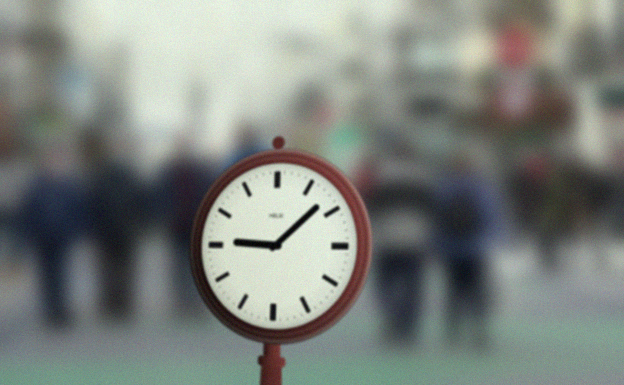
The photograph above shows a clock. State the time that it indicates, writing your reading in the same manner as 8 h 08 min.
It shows 9 h 08 min
